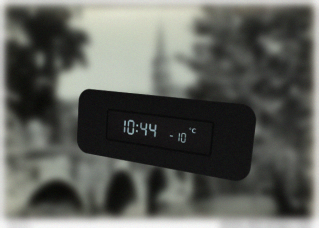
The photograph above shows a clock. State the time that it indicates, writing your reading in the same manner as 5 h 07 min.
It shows 10 h 44 min
